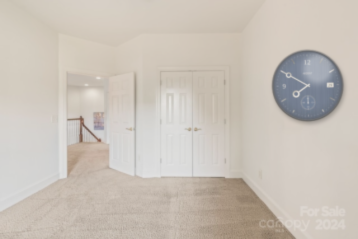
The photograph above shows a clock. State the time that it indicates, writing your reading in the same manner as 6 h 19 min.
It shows 7 h 50 min
